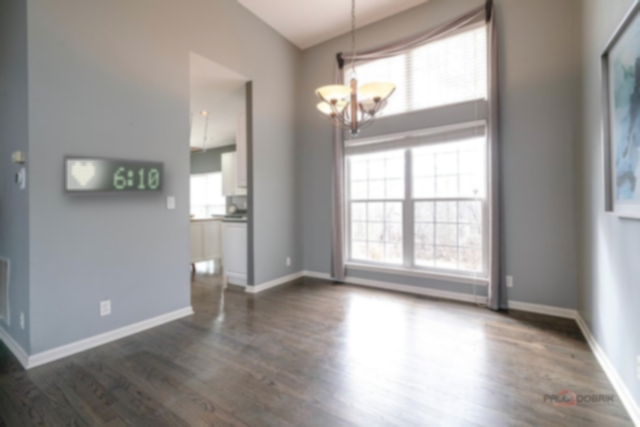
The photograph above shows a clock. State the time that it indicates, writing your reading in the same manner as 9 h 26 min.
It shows 6 h 10 min
